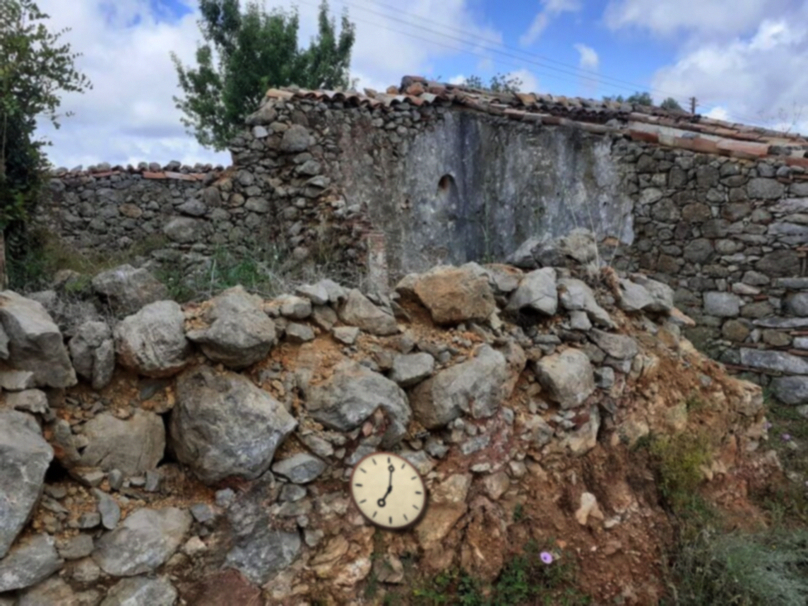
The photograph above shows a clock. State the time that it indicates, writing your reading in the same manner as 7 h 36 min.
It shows 7 h 01 min
